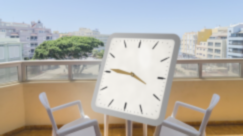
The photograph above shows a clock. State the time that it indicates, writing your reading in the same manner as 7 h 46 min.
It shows 3 h 46 min
